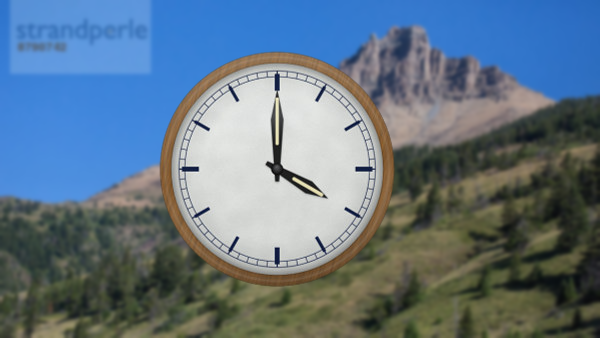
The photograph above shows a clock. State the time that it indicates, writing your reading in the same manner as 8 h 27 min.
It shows 4 h 00 min
